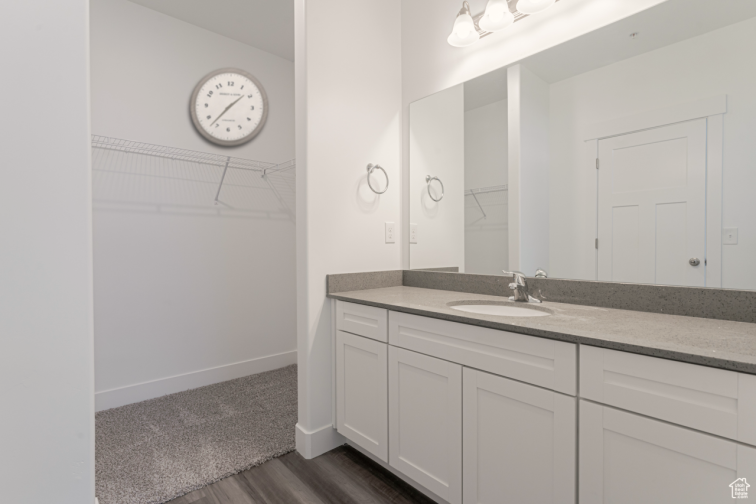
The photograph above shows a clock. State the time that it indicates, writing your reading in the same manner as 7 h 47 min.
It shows 1 h 37 min
